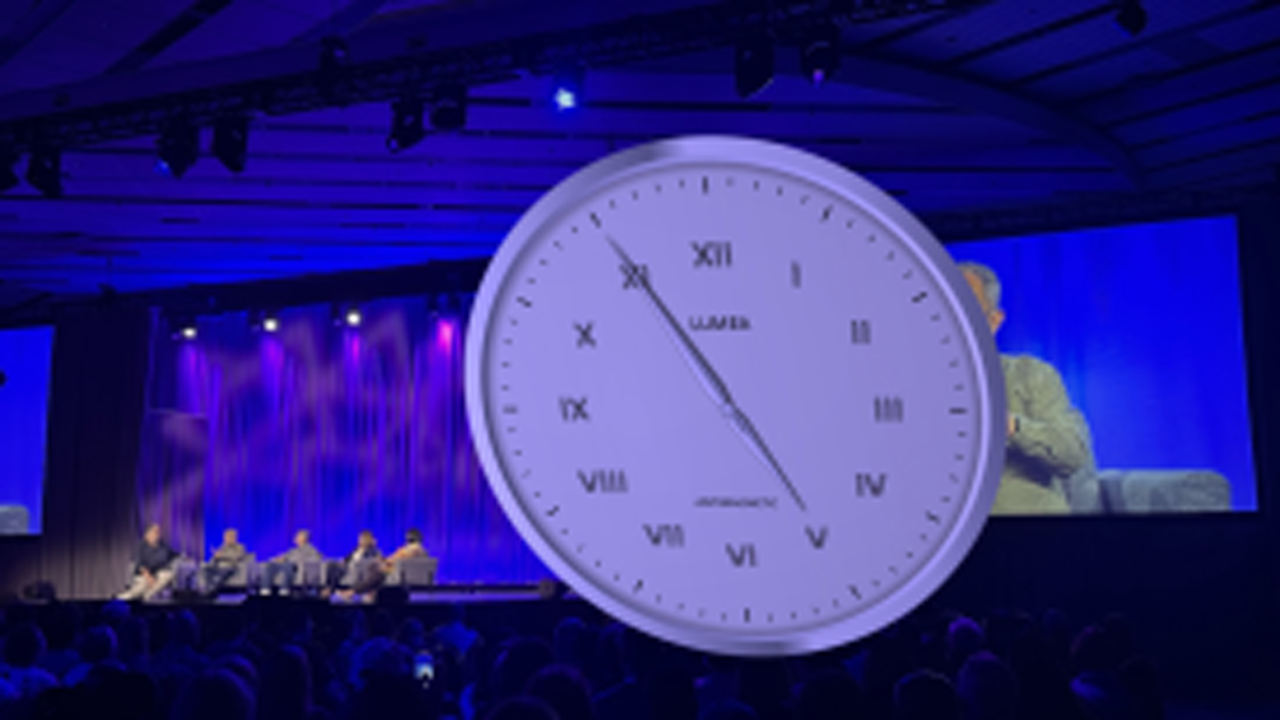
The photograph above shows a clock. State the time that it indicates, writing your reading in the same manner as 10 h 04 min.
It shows 4 h 55 min
